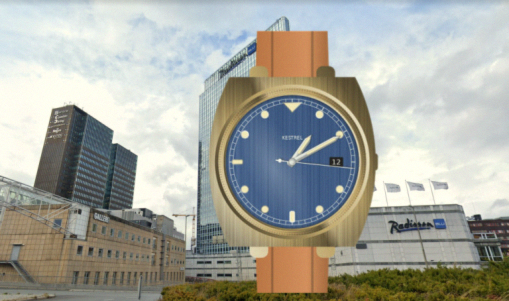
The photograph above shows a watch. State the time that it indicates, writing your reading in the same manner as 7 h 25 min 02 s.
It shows 1 h 10 min 16 s
